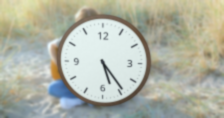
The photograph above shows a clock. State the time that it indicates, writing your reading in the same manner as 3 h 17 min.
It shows 5 h 24 min
